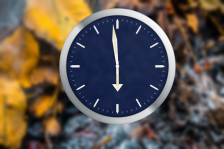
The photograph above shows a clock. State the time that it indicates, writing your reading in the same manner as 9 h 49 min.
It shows 5 h 59 min
